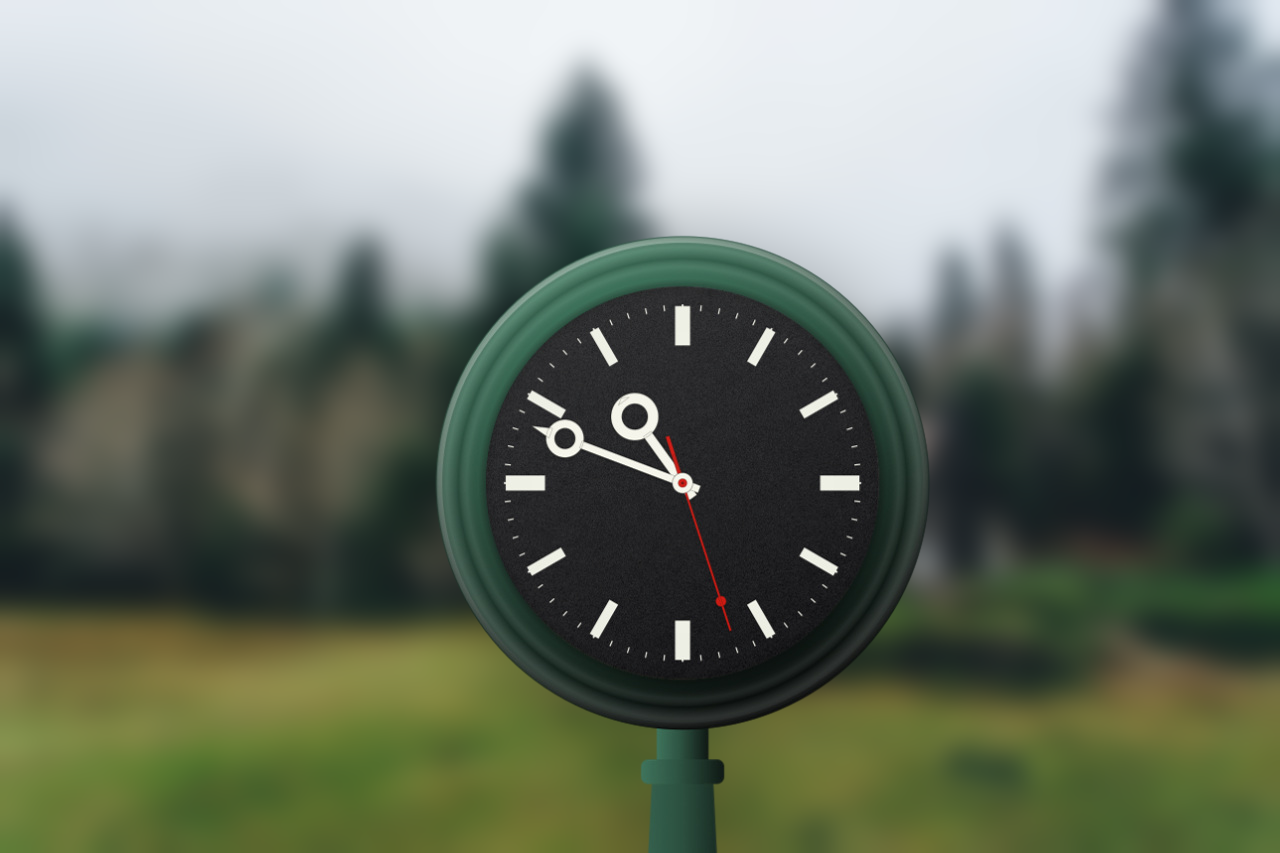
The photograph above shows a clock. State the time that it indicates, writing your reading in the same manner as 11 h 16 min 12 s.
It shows 10 h 48 min 27 s
